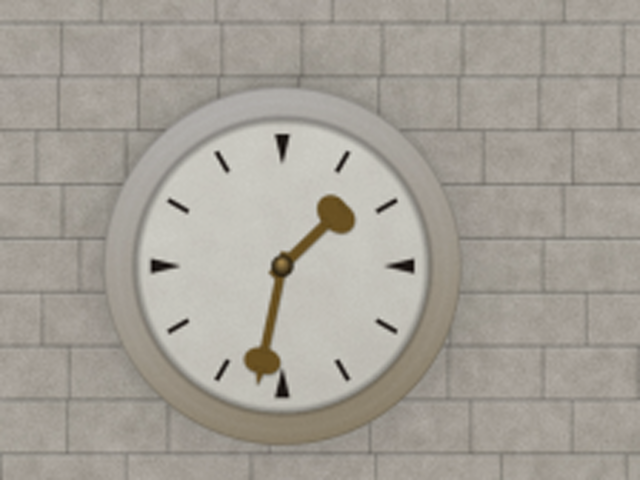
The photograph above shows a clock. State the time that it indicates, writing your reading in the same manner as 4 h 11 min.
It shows 1 h 32 min
